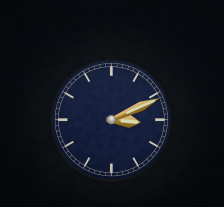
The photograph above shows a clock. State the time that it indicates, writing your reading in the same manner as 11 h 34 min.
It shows 3 h 11 min
